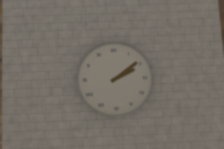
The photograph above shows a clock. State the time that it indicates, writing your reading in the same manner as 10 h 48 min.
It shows 2 h 09 min
